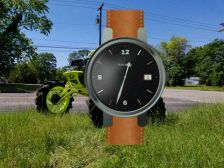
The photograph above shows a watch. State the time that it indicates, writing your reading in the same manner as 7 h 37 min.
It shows 12 h 33 min
